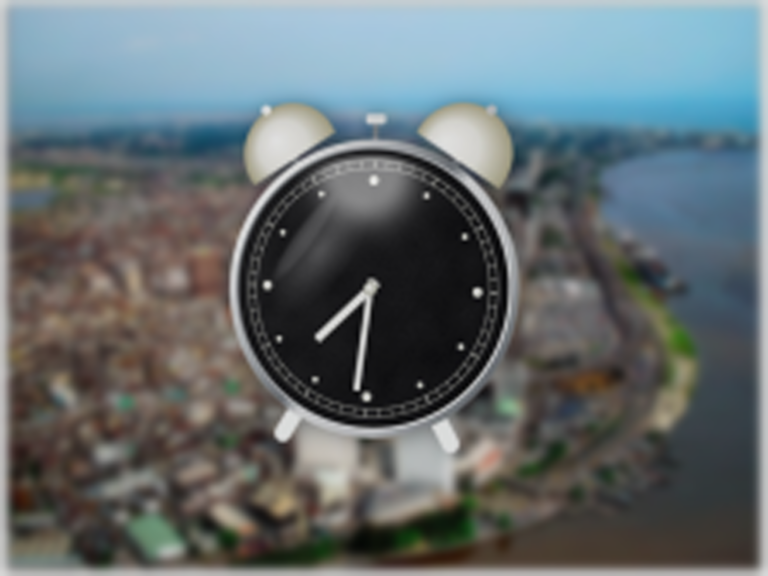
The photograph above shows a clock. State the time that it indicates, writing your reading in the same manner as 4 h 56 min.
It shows 7 h 31 min
